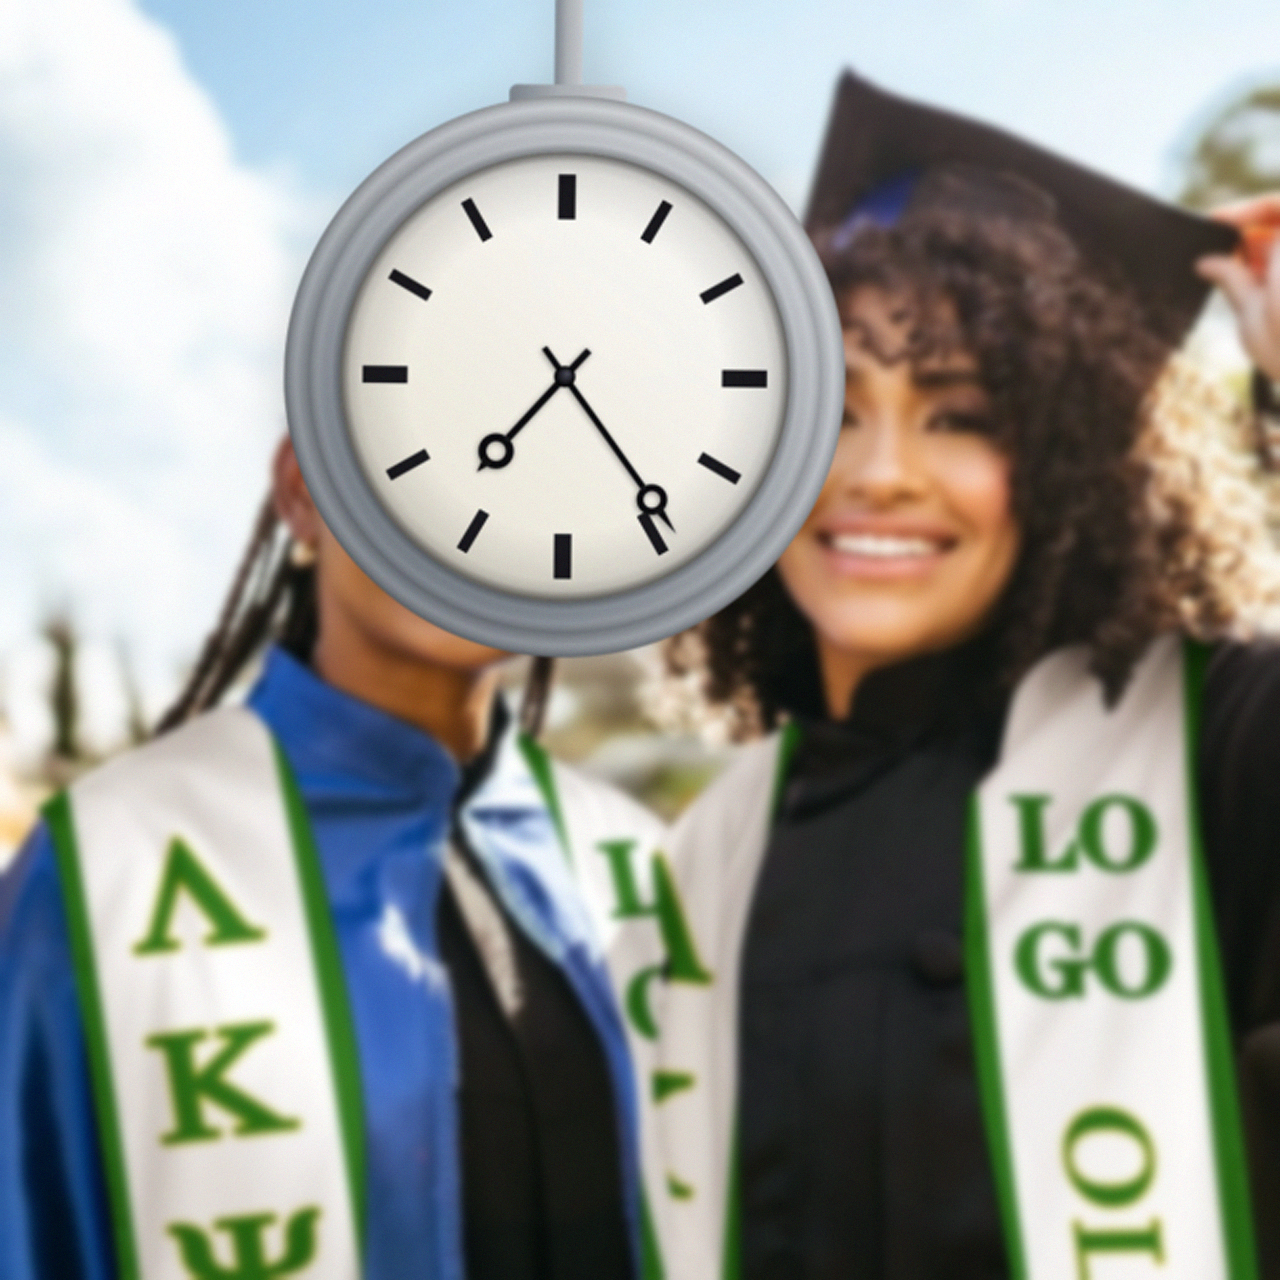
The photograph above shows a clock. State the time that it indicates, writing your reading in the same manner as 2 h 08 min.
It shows 7 h 24 min
